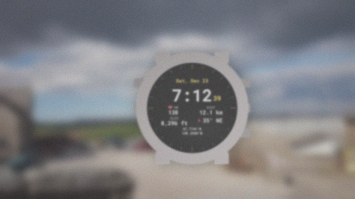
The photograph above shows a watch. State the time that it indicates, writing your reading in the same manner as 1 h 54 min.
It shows 7 h 12 min
